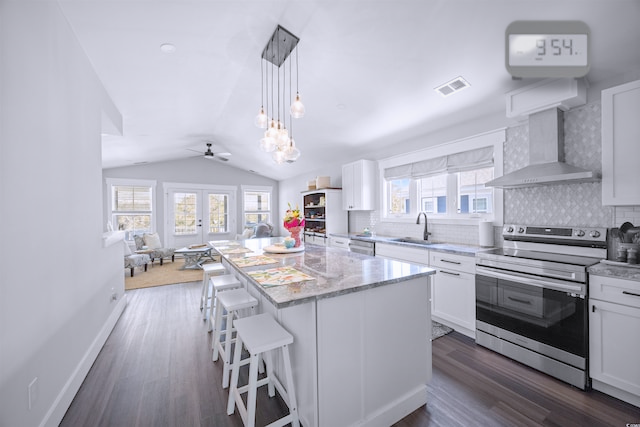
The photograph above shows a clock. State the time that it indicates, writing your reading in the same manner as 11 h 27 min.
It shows 9 h 54 min
